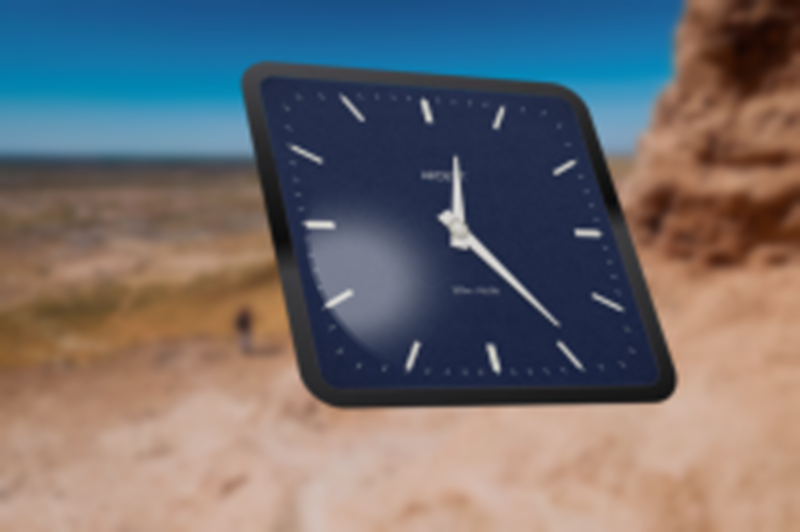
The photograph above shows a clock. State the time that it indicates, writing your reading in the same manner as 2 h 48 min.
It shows 12 h 24 min
